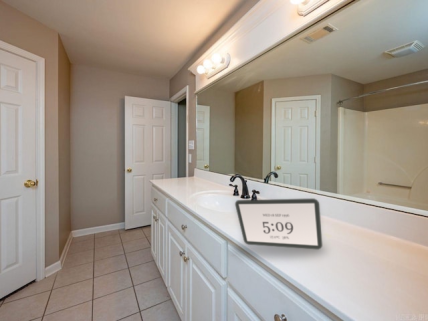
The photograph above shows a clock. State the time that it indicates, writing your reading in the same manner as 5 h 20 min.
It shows 5 h 09 min
